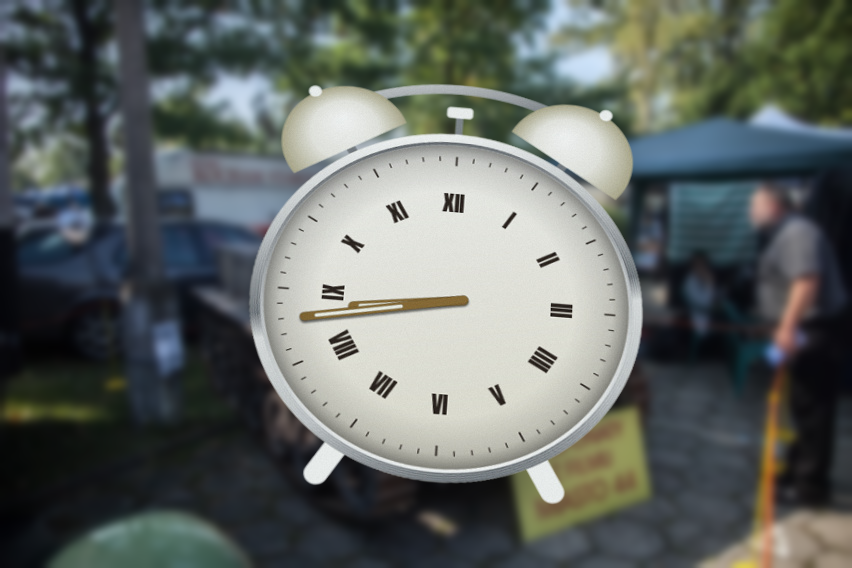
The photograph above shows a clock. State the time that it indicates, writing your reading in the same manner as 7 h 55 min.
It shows 8 h 43 min
